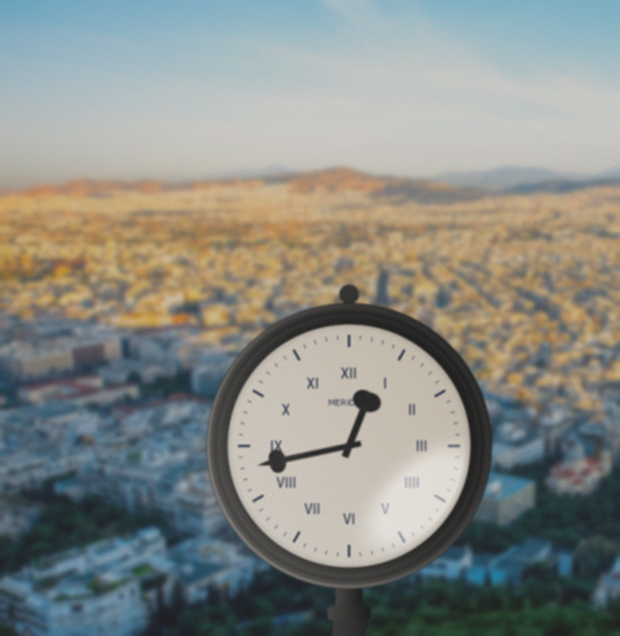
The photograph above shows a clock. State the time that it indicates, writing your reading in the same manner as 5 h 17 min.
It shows 12 h 43 min
